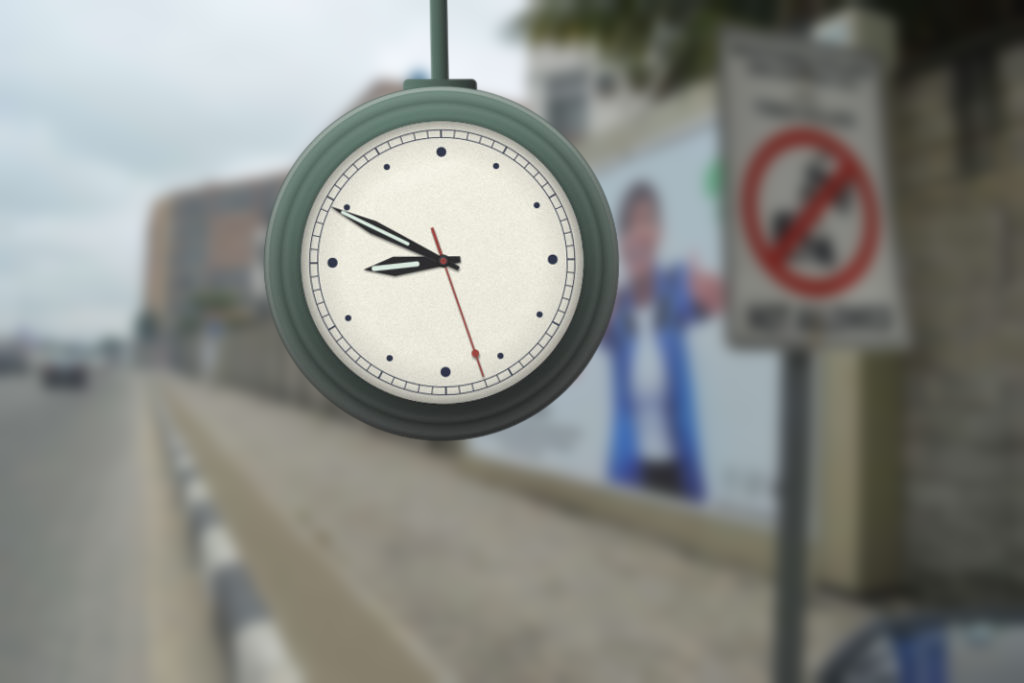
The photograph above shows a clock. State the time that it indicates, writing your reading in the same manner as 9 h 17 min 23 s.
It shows 8 h 49 min 27 s
